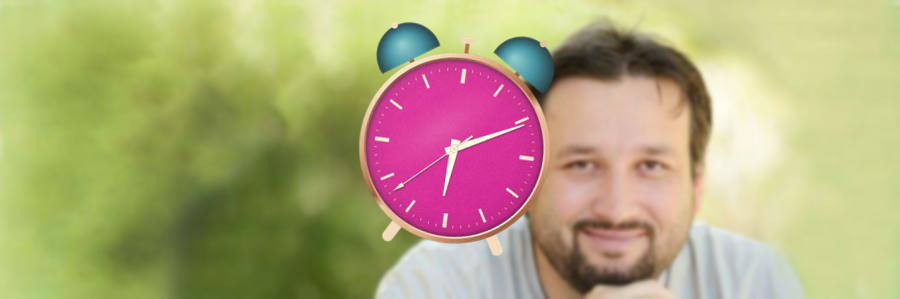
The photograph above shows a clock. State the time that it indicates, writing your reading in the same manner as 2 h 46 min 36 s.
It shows 6 h 10 min 38 s
